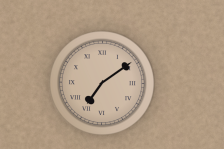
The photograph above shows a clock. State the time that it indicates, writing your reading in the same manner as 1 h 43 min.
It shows 7 h 09 min
